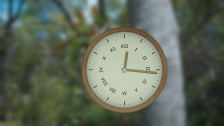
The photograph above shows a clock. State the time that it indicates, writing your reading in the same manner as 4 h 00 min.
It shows 12 h 16 min
